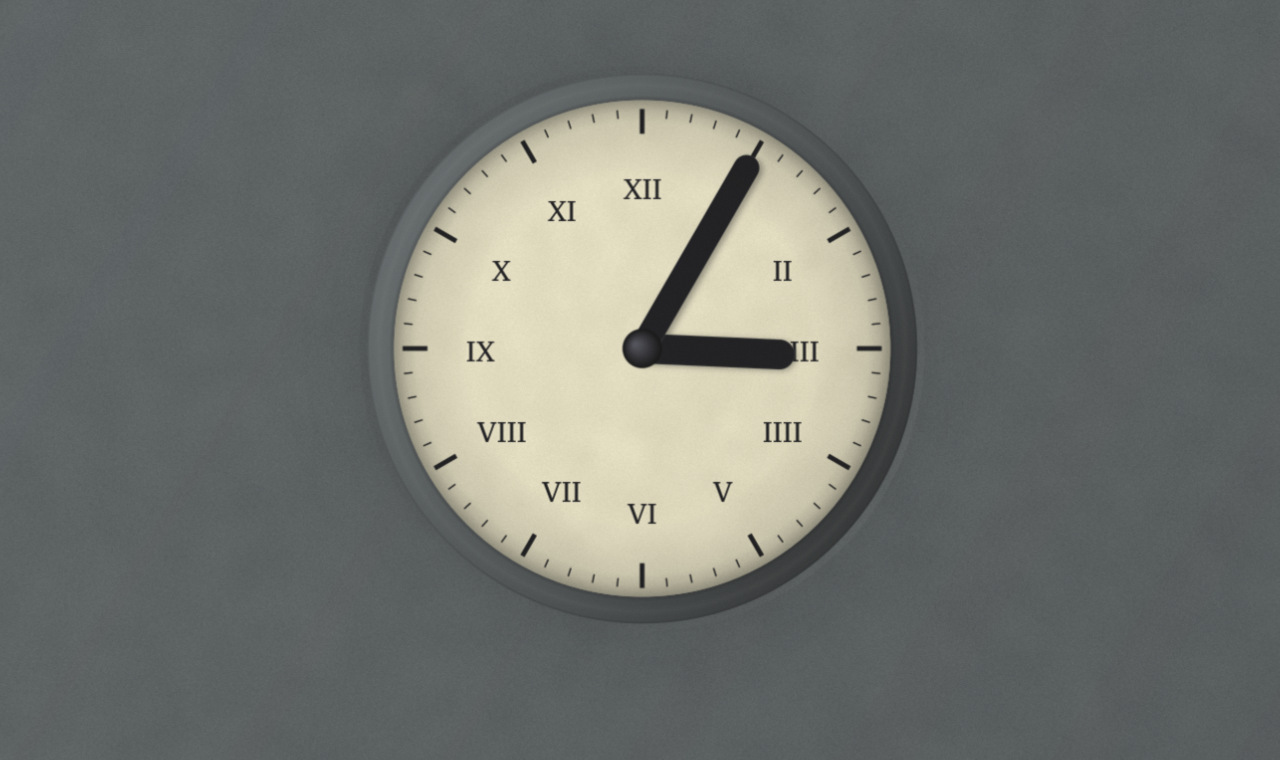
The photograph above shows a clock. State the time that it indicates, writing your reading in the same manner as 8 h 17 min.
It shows 3 h 05 min
